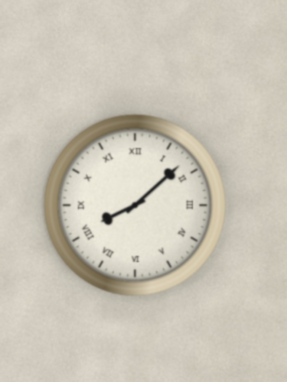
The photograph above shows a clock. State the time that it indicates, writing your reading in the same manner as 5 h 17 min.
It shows 8 h 08 min
